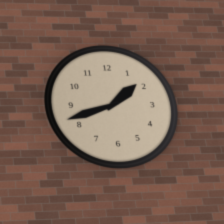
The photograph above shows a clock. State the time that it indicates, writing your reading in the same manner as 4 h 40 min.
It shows 1 h 42 min
